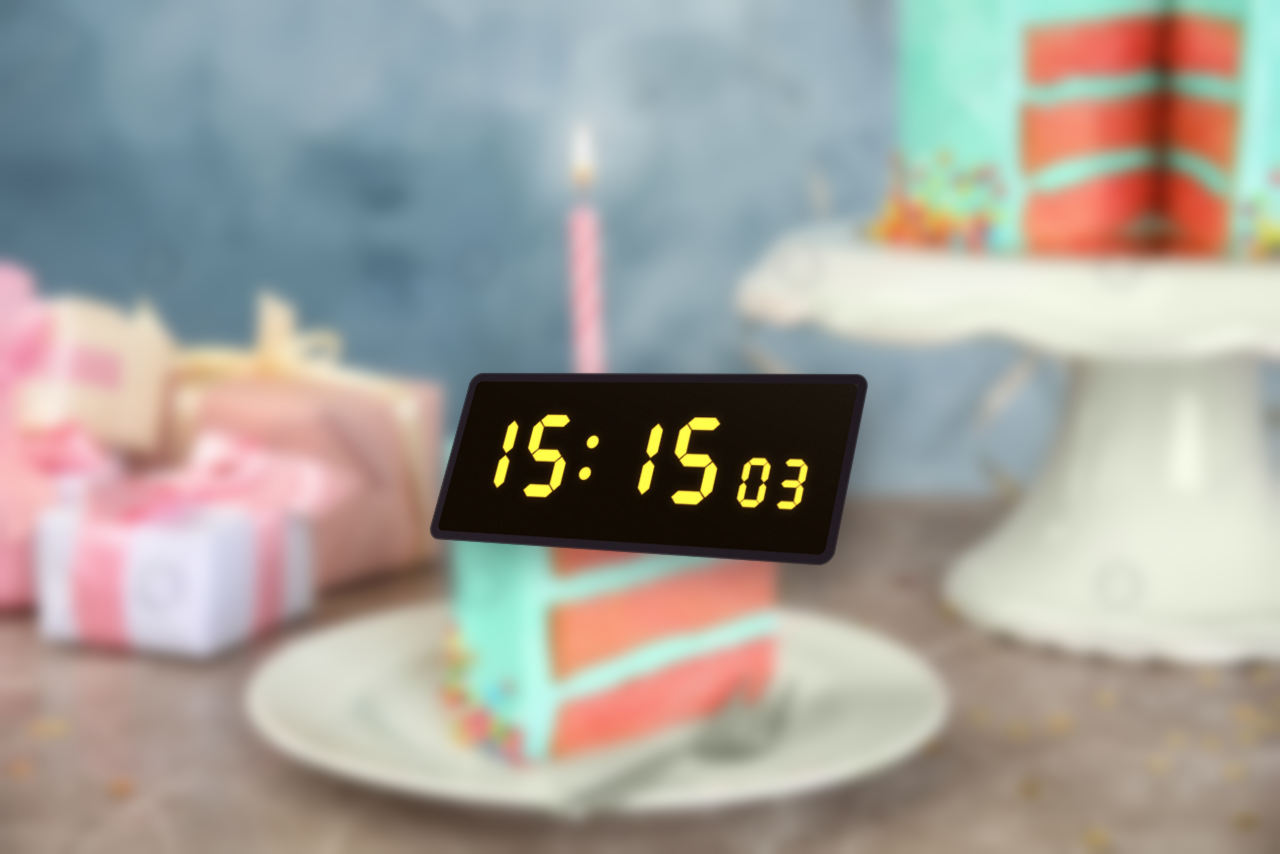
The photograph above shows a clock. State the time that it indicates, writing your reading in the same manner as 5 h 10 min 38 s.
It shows 15 h 15 min 03 s
